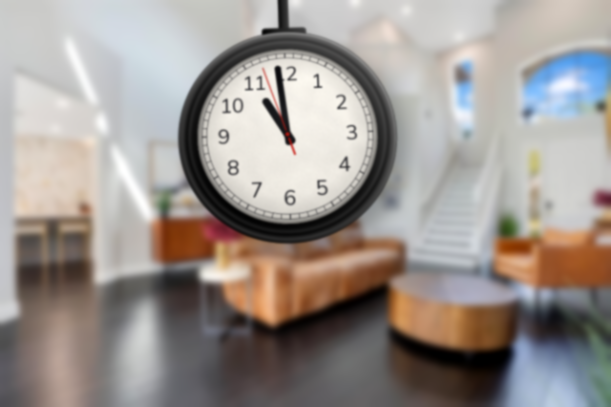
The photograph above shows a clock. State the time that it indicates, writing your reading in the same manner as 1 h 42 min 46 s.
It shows 10 h 58 min 57 s
